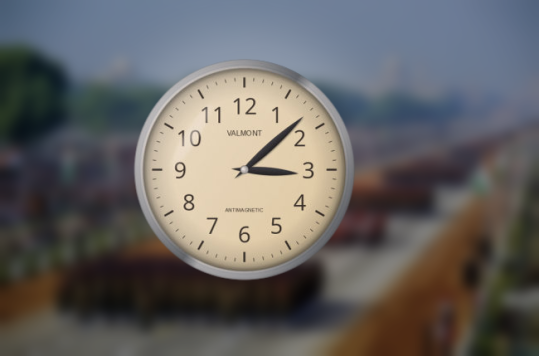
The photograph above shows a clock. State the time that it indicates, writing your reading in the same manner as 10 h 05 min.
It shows 3 h 08 min
